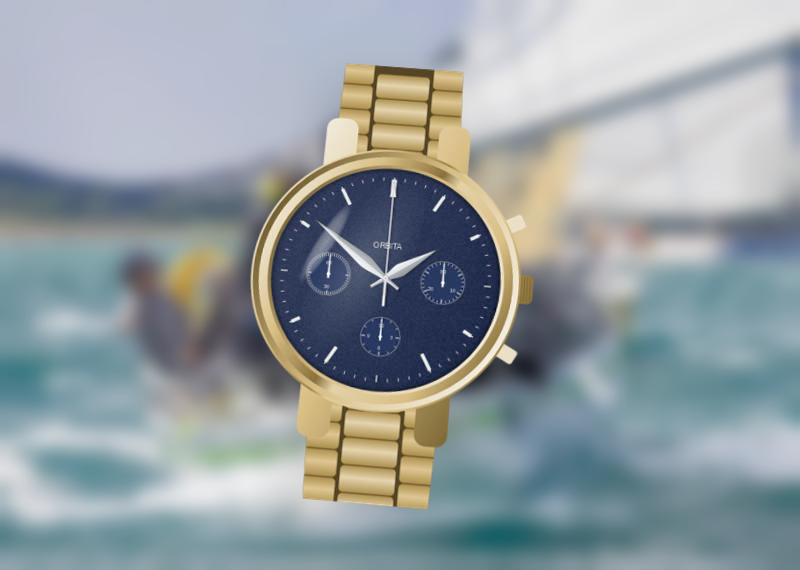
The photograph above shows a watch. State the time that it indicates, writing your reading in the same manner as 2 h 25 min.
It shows 1 h 51 min
